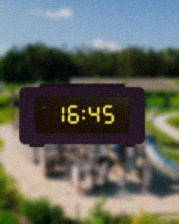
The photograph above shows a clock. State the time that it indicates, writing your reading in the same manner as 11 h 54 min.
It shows 16 h 45 min
